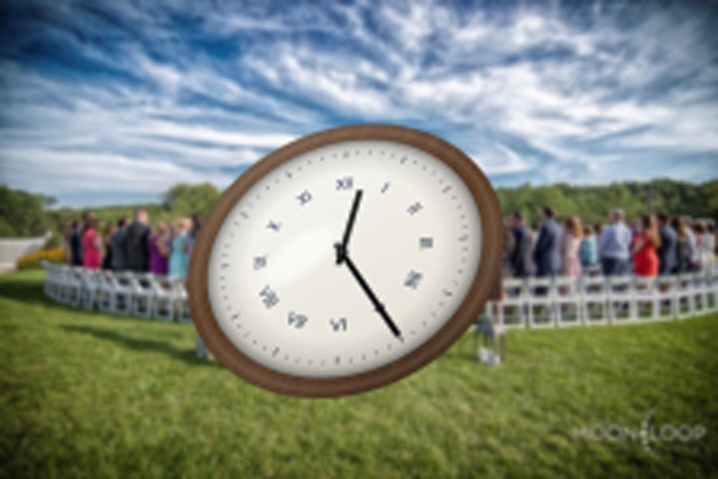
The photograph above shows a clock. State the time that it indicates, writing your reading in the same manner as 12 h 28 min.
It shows 12 h 25 min
